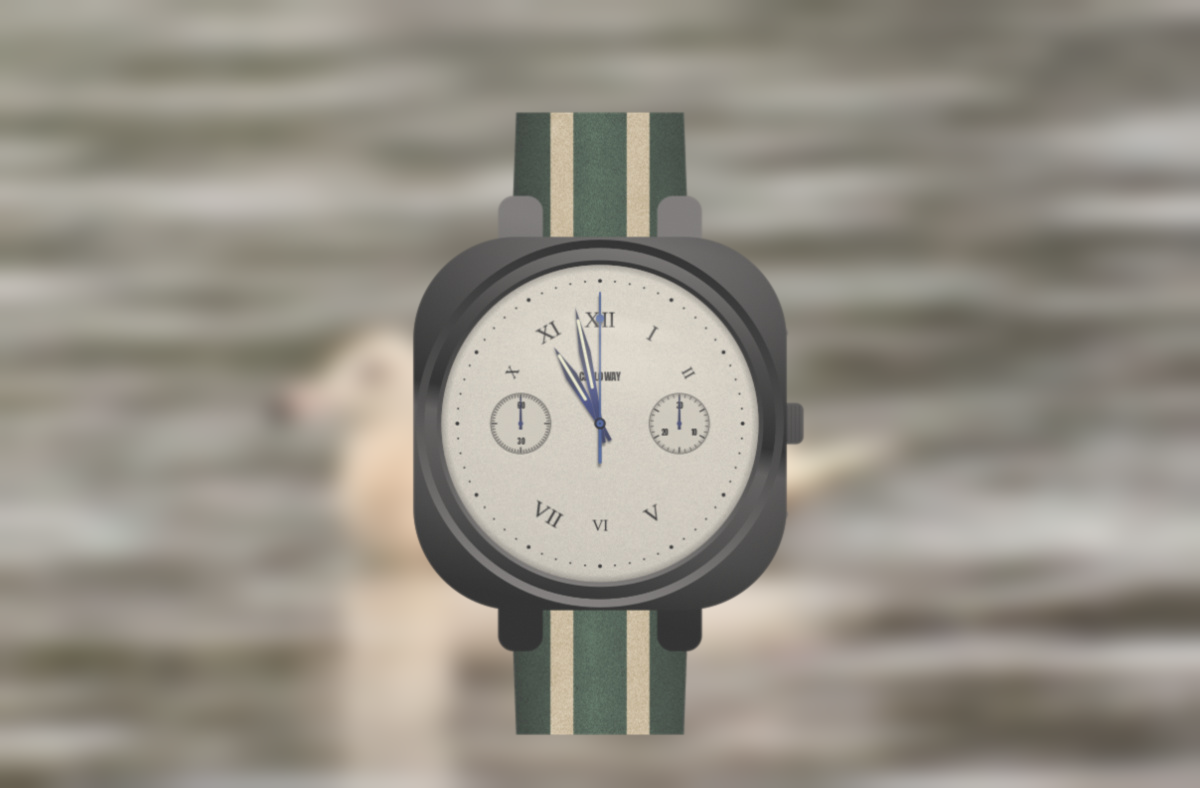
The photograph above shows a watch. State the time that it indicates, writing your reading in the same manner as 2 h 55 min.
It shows 10 h 58 min
